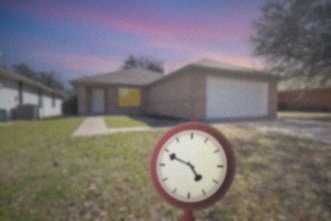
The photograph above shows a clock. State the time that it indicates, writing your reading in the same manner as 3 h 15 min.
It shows 4 h 49 min
